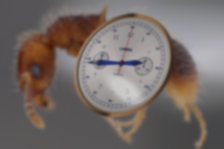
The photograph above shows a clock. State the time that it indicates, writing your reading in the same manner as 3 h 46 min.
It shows 2 h 44 min
